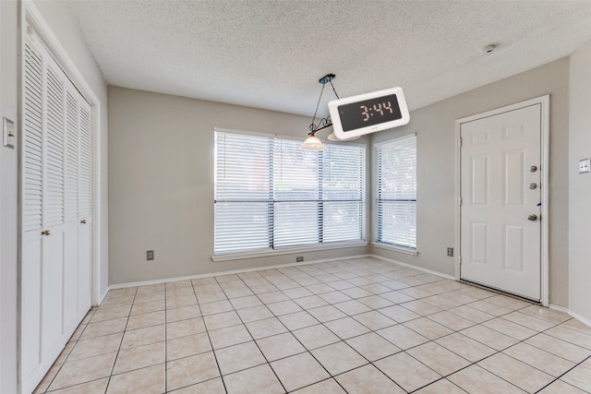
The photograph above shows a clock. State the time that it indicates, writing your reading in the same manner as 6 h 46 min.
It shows 3 h 44 min
